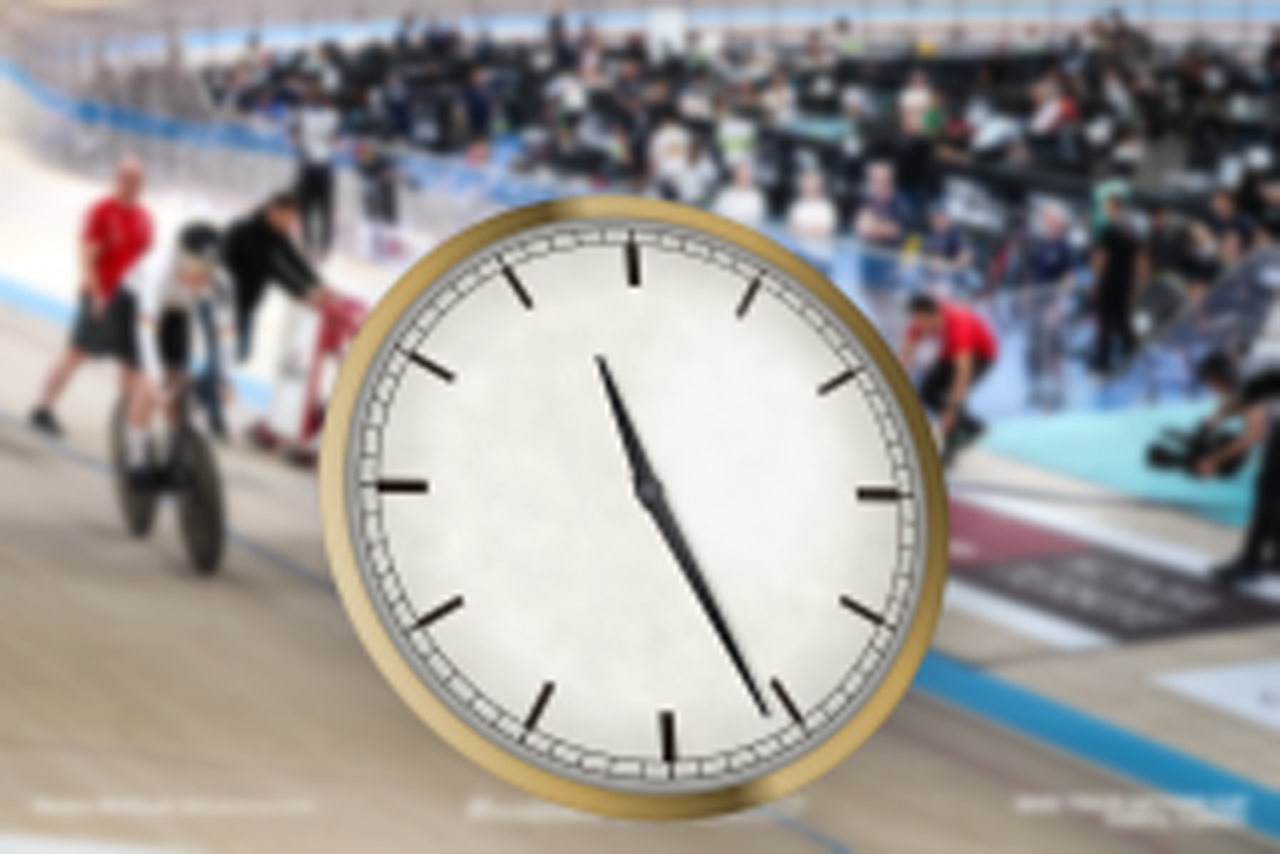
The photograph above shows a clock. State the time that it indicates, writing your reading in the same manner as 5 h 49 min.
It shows 11 h 26 min
